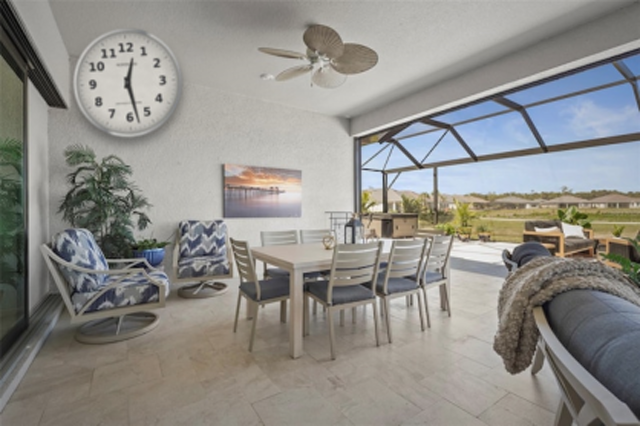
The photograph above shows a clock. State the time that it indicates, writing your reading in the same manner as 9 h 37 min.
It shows 12 h 28 min
